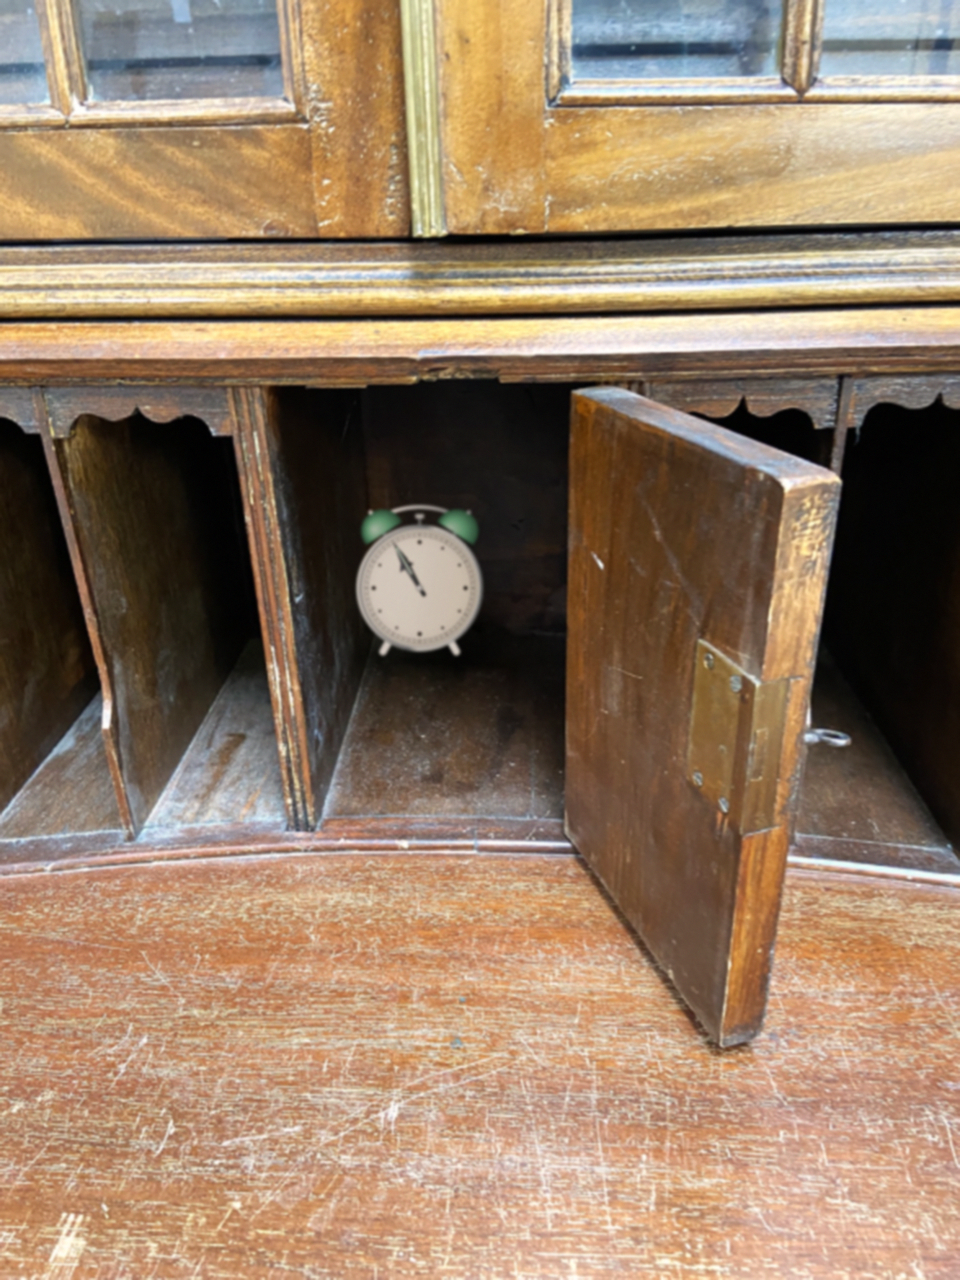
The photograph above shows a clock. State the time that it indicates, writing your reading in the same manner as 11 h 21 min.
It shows 10 h 55 min
